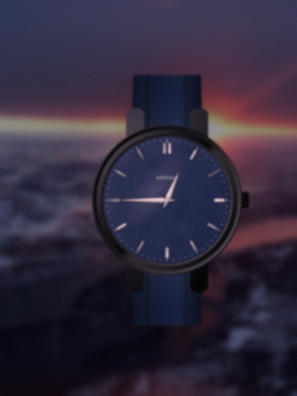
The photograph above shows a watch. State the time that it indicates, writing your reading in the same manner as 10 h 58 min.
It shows 12 h 45 min
